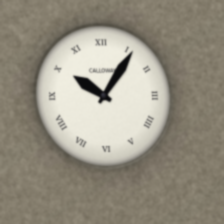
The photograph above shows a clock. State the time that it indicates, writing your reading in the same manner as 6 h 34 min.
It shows 10 h 06 min
